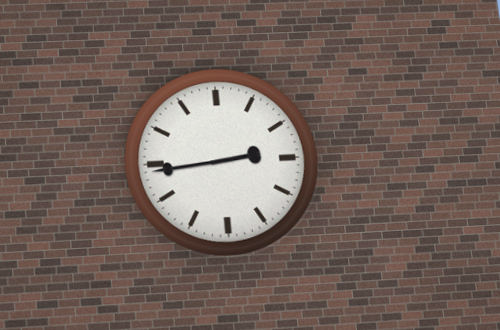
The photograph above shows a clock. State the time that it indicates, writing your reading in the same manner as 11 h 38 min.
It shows 2 h 44 min
